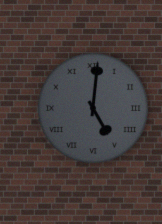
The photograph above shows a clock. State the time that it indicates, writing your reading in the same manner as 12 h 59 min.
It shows 5 h 01 min
